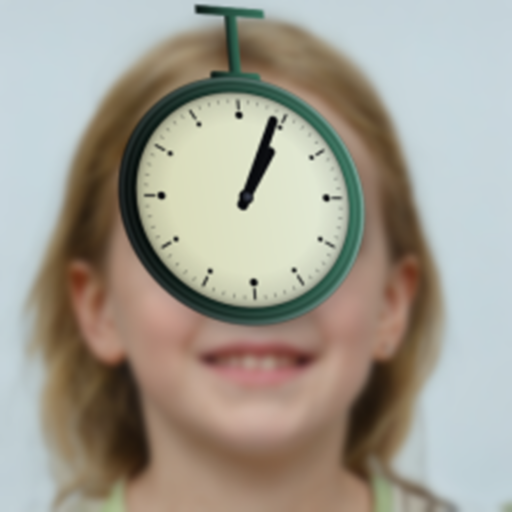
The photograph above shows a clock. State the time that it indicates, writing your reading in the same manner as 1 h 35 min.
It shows 1 h 04 min
